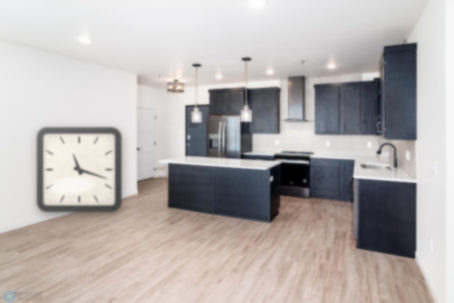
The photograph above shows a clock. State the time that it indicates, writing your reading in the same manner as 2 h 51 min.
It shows 11 h 18 min
